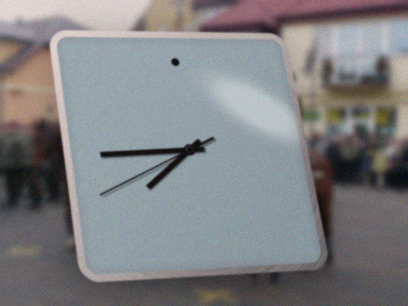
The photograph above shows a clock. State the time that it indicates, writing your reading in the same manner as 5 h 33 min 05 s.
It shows 7 h 44 min 41 s
